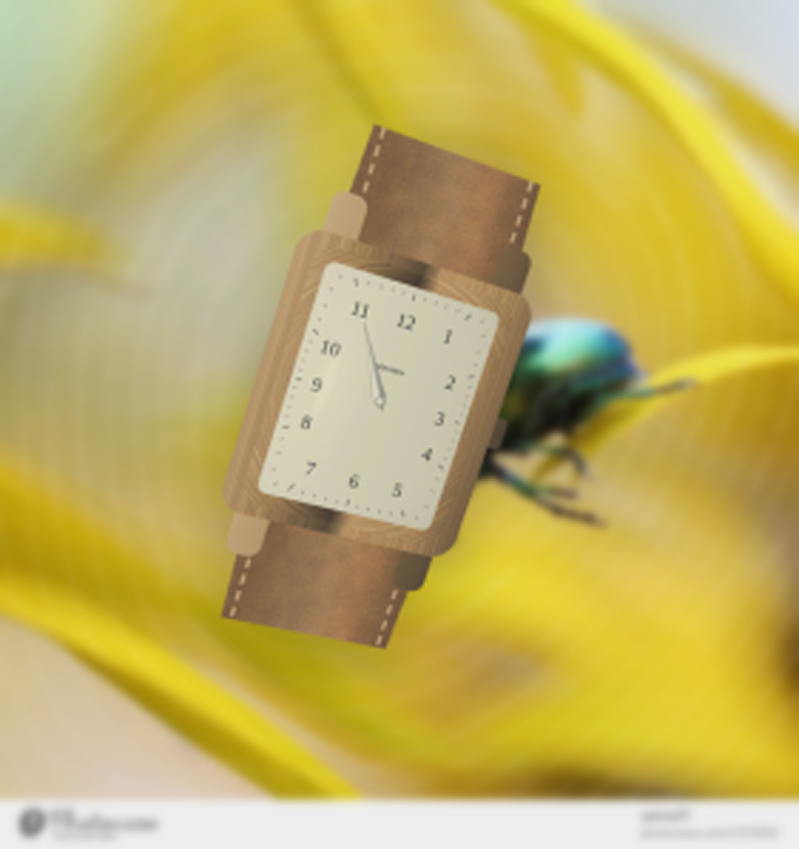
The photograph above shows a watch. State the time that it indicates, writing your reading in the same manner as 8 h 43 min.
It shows 10 h 55 min
